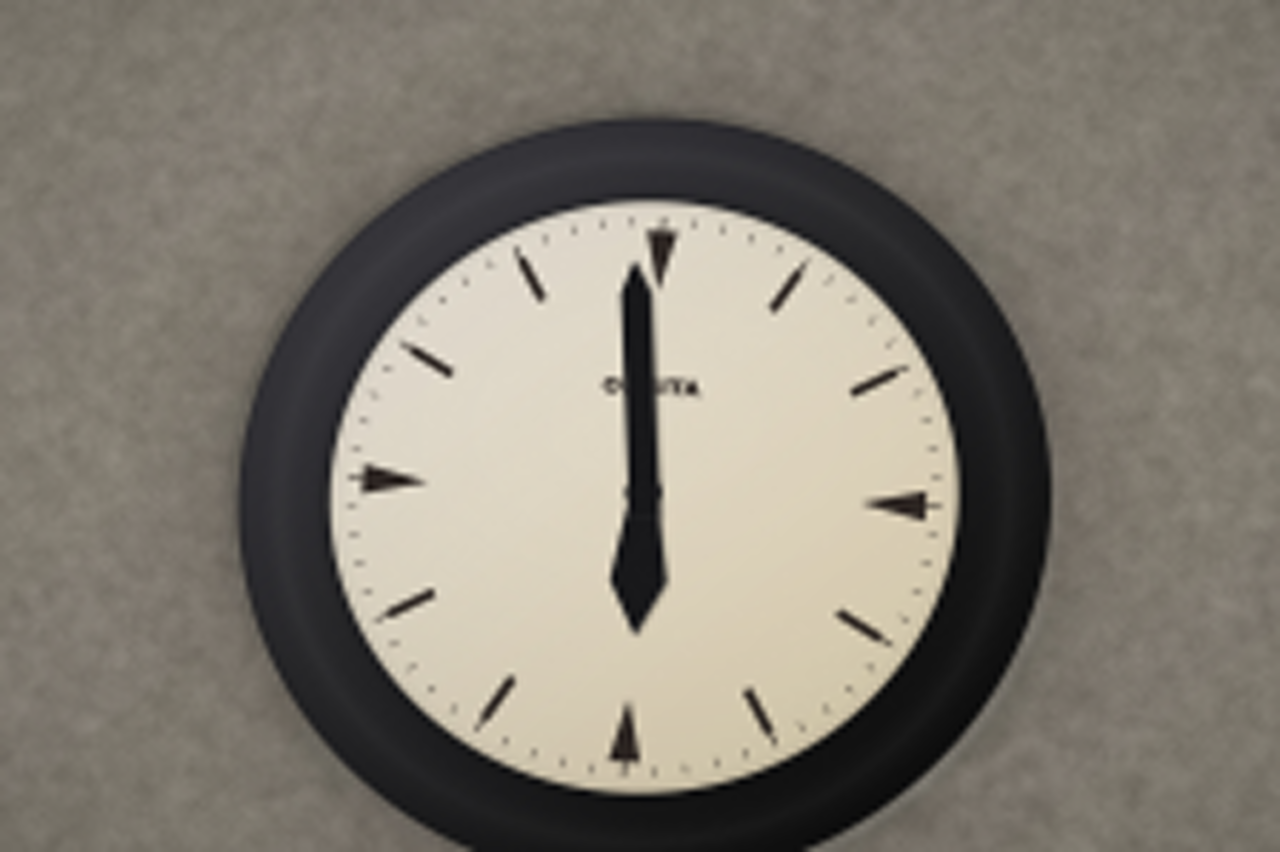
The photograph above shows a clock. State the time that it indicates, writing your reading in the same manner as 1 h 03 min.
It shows 5 h 59 min
